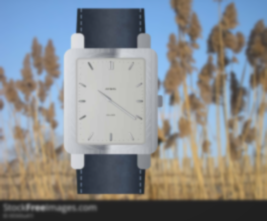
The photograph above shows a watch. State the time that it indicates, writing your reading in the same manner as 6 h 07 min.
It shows 10 h 21 min
